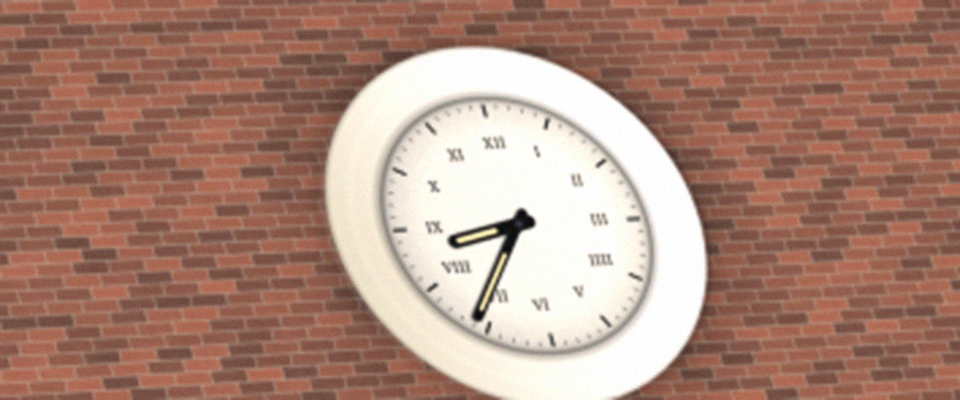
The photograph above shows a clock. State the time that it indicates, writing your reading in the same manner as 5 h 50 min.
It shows 8 h 36 min
